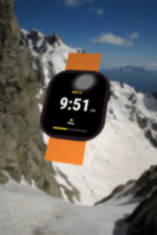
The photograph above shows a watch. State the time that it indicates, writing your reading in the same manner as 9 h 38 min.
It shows 9 h 51 min
